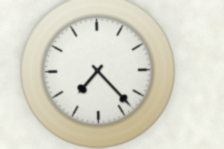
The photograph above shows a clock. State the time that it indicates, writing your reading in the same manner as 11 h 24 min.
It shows 7 h 23 min
